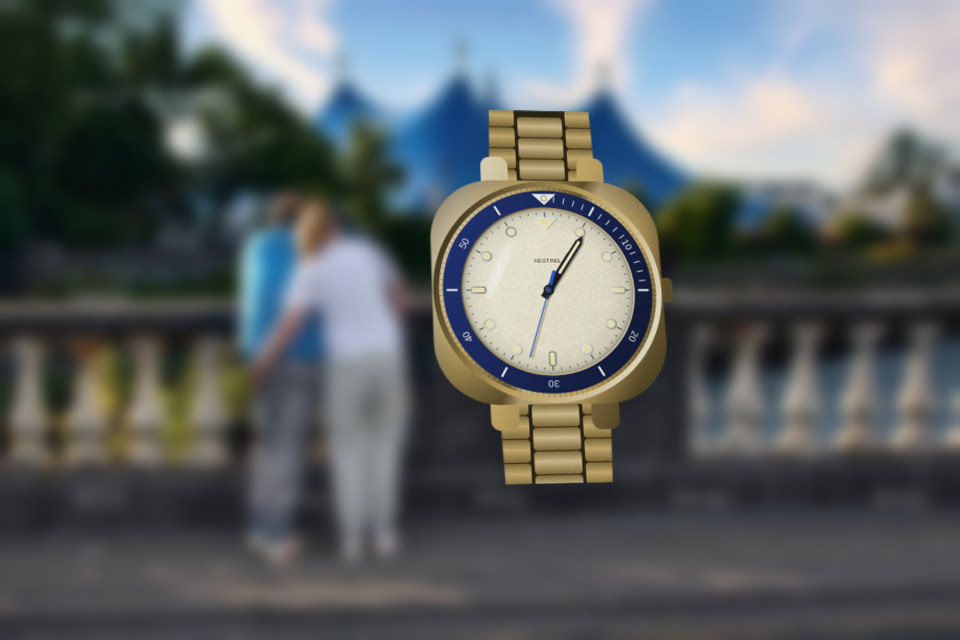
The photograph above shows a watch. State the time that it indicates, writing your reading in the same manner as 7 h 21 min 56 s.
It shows 1 h 05 min 33 s
